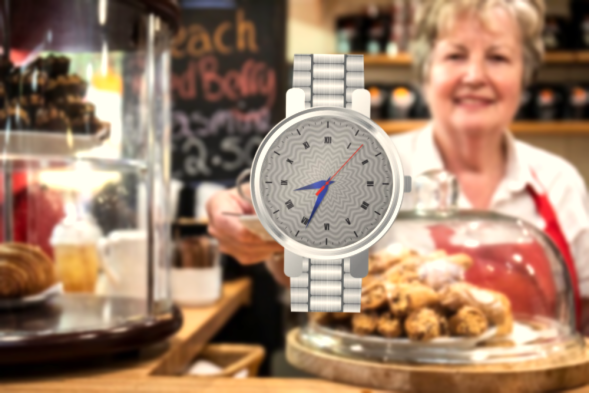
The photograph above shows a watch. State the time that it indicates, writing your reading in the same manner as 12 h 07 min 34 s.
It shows 8 h 34 min 07 s
